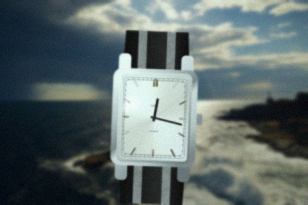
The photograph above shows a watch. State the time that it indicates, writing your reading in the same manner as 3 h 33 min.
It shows 12 h 17 min
